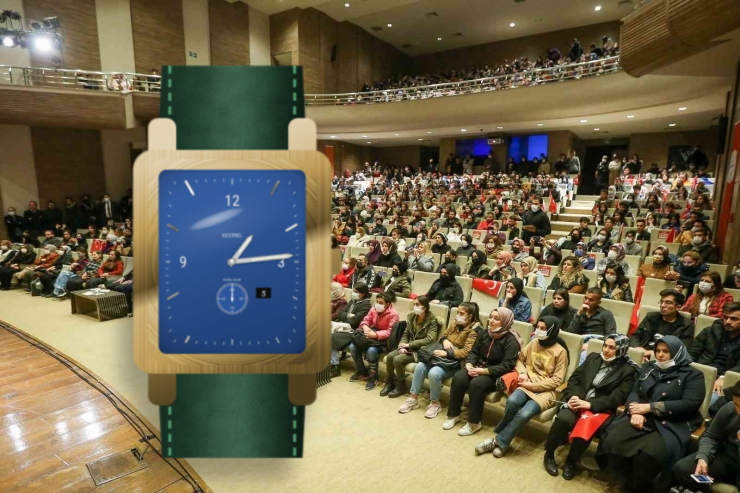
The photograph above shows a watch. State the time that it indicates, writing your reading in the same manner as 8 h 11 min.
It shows 1 h 14 min
